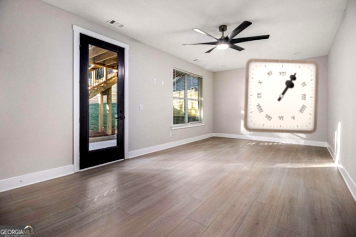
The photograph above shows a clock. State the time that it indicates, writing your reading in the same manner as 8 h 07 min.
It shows 1 h 05 min
